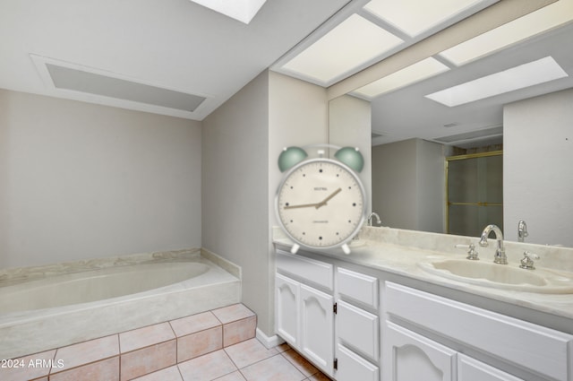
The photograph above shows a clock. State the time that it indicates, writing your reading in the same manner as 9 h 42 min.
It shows 1 h 44 min
